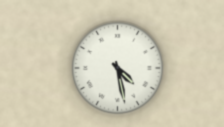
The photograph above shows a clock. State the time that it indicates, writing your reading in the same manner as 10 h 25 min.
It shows 4 h 28 min
